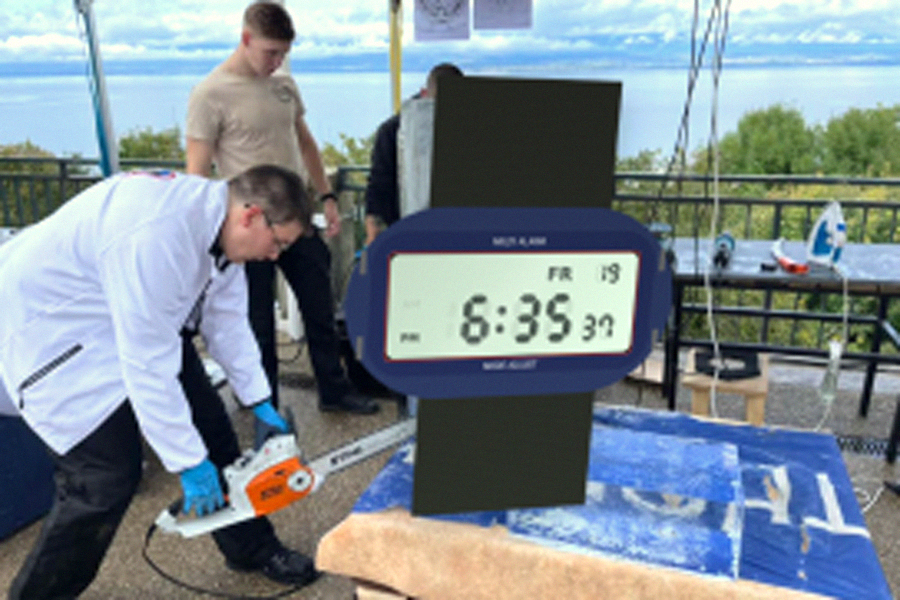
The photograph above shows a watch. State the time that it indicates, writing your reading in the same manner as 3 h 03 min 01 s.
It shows 6 h 35 min 37 s
